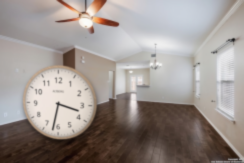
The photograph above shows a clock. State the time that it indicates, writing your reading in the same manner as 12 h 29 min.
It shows 3 h 32 min
